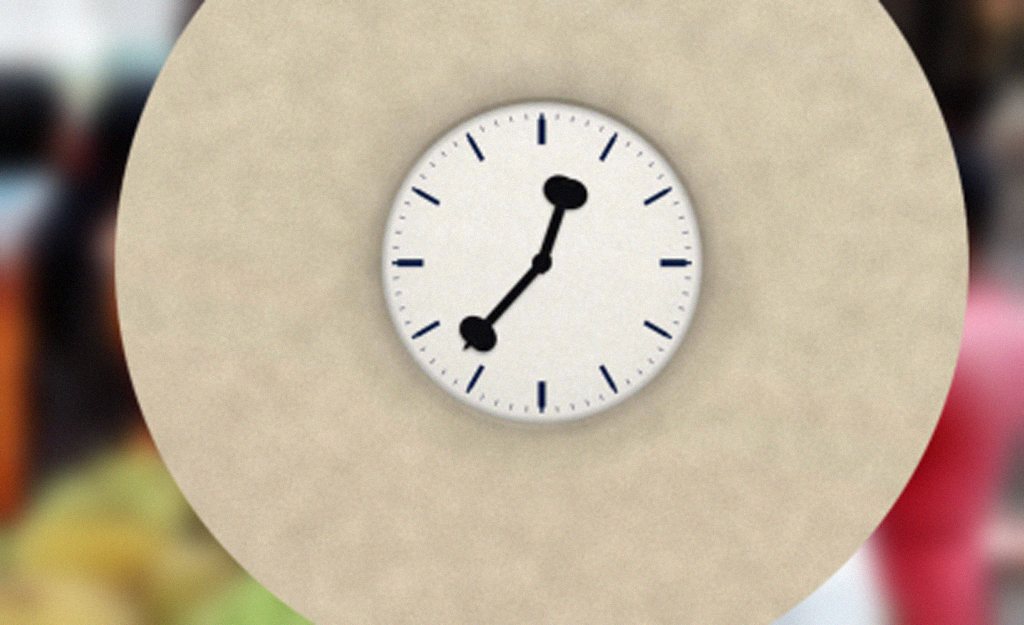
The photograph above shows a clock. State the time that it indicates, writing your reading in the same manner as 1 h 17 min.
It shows 12 h 37 min
